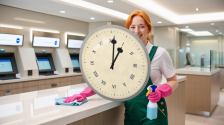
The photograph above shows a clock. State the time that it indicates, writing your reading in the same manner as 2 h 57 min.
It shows 1 h 01 min
